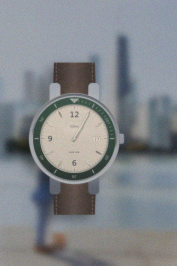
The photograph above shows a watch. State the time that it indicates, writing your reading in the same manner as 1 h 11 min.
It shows 1 h 05 min
